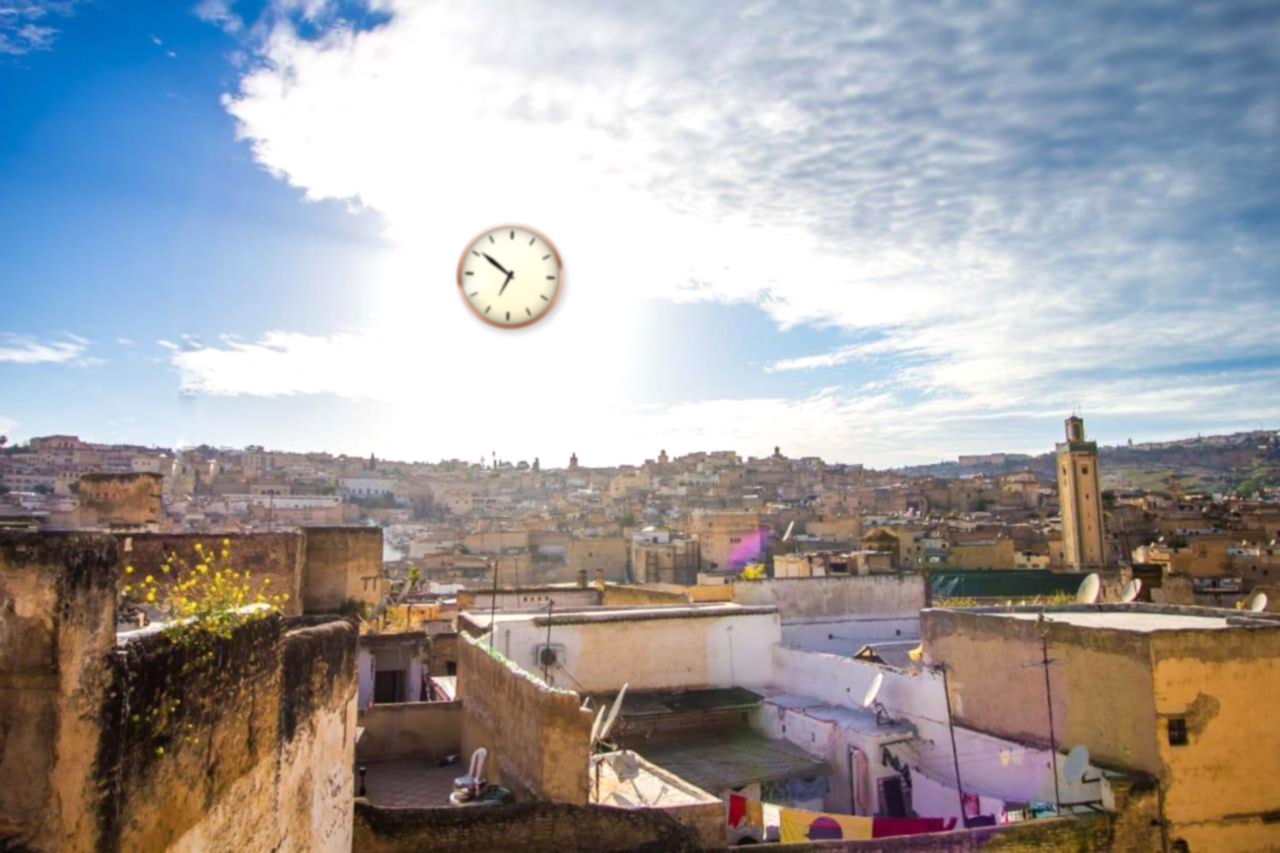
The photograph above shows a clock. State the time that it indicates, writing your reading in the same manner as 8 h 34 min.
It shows 6 h 51 min
